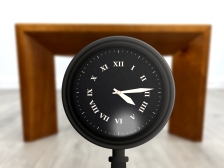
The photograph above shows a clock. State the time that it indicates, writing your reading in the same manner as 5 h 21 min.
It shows 4 h 14 min
